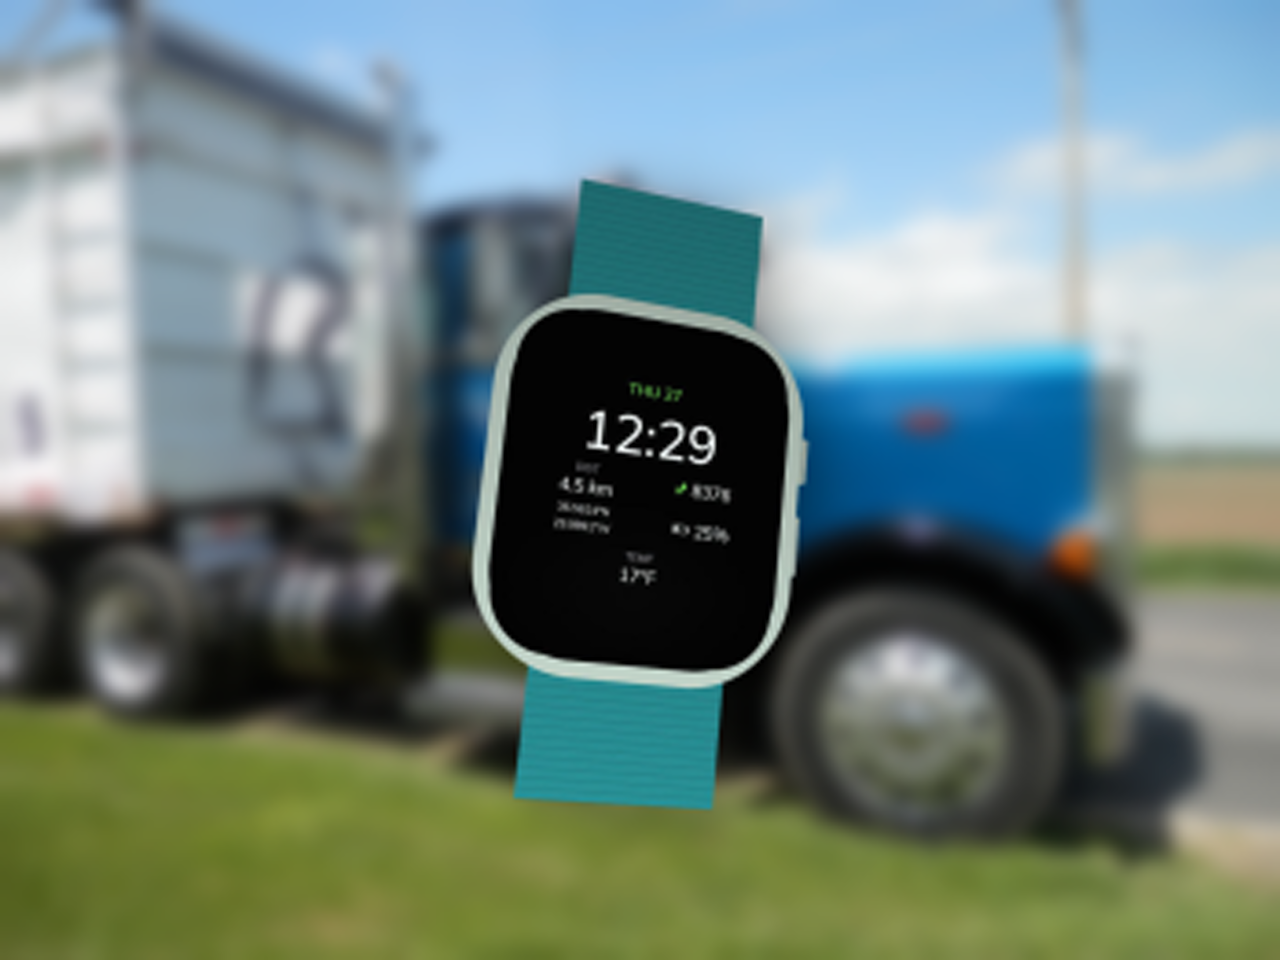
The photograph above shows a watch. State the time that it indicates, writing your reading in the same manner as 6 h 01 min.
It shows 12 h 29 min
